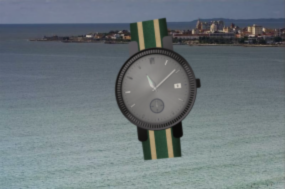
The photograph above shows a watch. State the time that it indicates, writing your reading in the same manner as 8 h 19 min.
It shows 11 h 09 min
